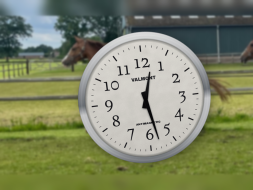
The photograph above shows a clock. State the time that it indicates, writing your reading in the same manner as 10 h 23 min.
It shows 12 h 28 min
